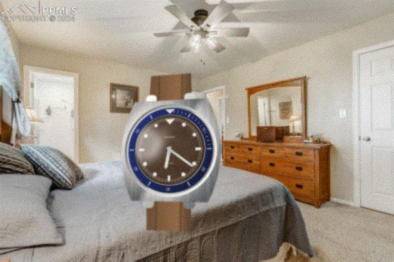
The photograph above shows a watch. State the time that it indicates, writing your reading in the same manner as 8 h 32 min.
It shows 6 h 21 min
